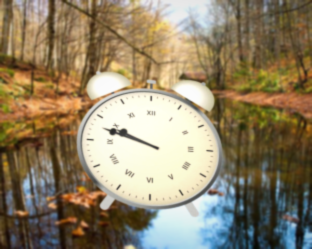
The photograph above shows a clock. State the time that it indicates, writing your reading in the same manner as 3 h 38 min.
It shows 9 h 48 min
